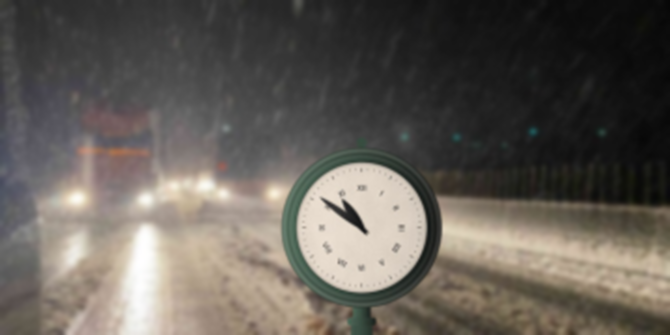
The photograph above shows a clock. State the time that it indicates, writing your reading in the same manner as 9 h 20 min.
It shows 10 h 51 min
